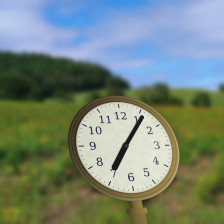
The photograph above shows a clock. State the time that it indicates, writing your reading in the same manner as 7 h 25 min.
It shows 7 h 06 min
